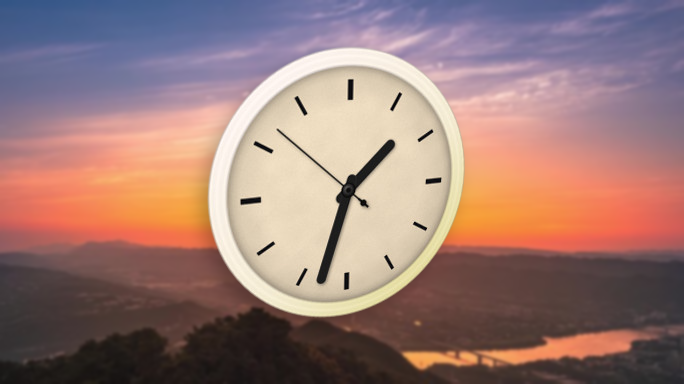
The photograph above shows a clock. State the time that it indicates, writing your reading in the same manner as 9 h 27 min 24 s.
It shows 1 h 32 min 52 s
